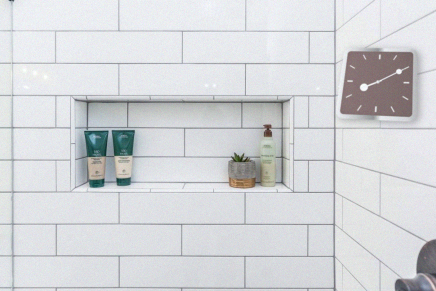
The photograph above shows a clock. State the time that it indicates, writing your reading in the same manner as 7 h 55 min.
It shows 8 h 10 min
